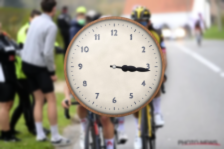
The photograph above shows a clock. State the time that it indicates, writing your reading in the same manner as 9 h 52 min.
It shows 3 h 16 min
